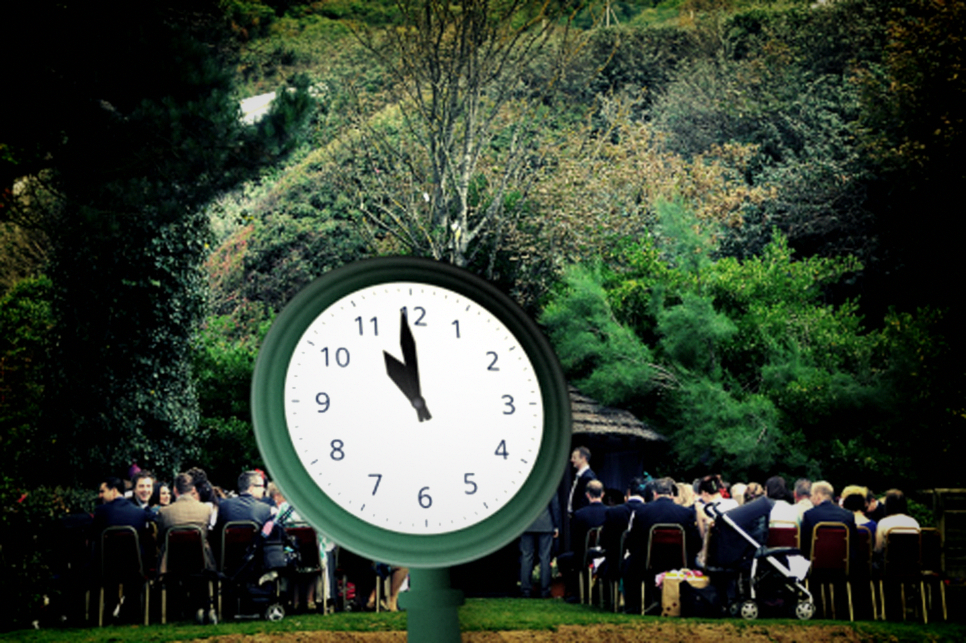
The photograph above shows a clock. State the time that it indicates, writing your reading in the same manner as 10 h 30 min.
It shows 10 h 59 min
